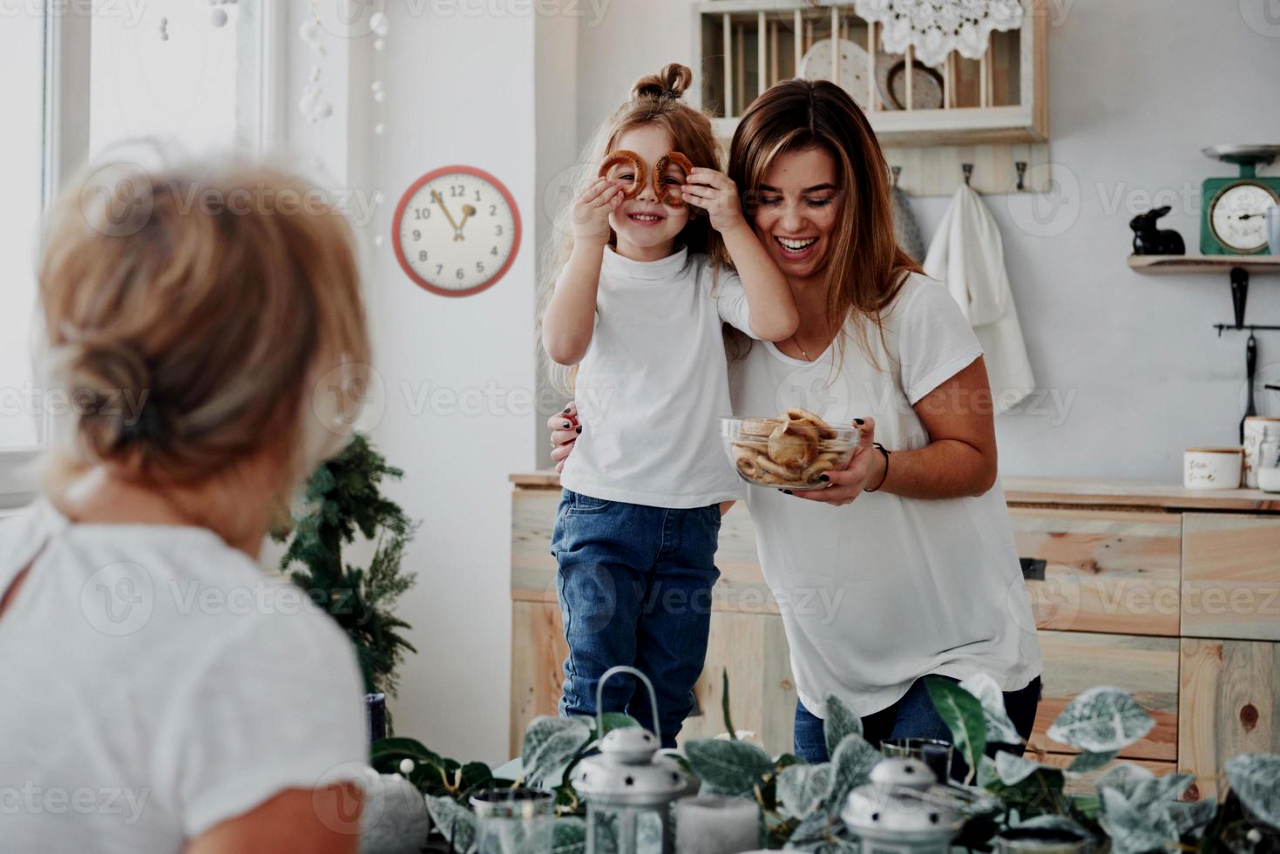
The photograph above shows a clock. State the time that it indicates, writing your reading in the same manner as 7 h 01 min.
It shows 12 h 55 min
